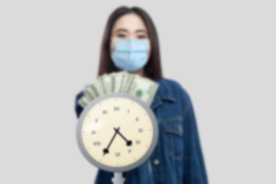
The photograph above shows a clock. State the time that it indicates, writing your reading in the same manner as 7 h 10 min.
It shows 4 h 35 min
